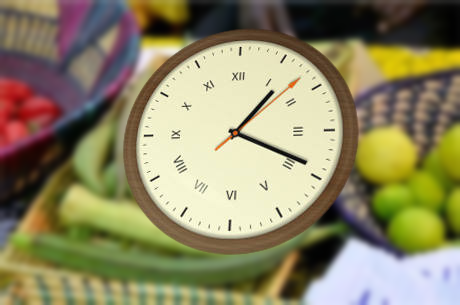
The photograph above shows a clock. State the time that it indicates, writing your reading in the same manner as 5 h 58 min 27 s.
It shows 1 h 19 min 08 s
